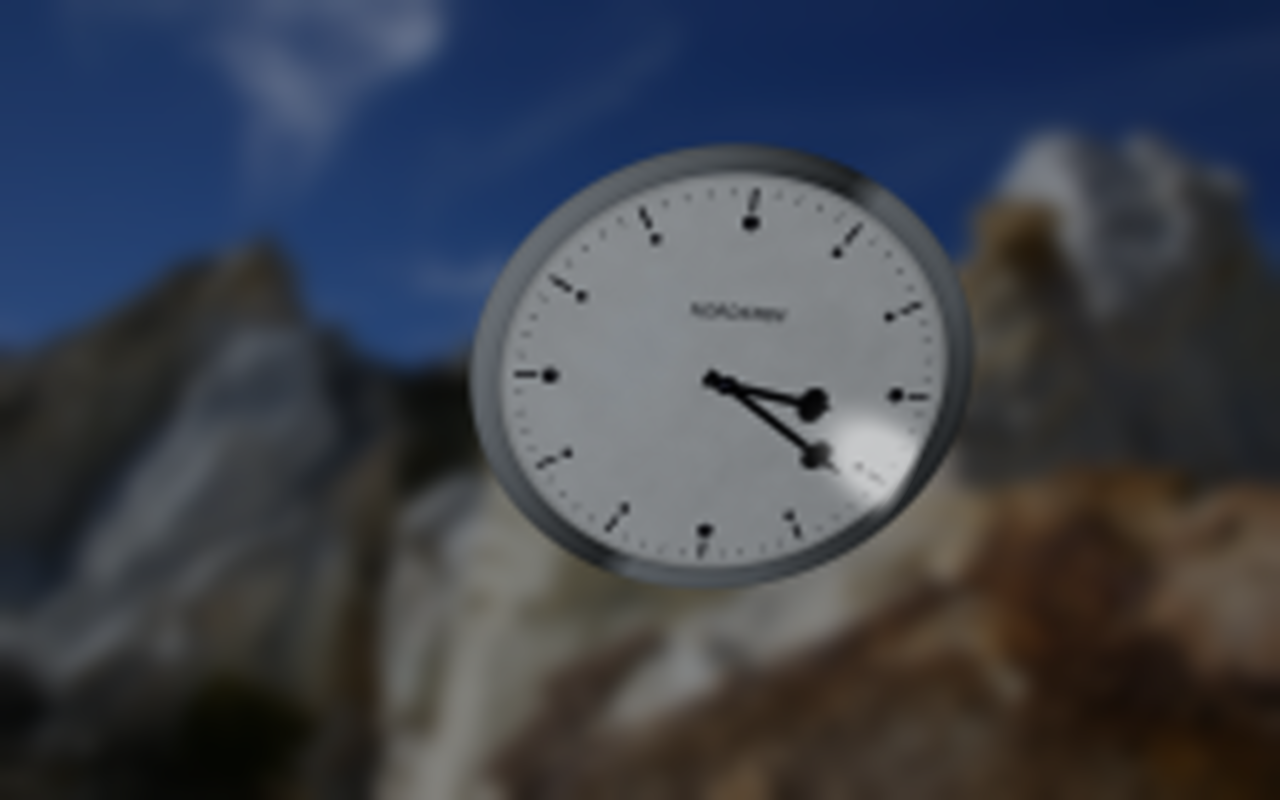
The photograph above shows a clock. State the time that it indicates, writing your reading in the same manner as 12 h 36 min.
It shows 3 h 21 min
